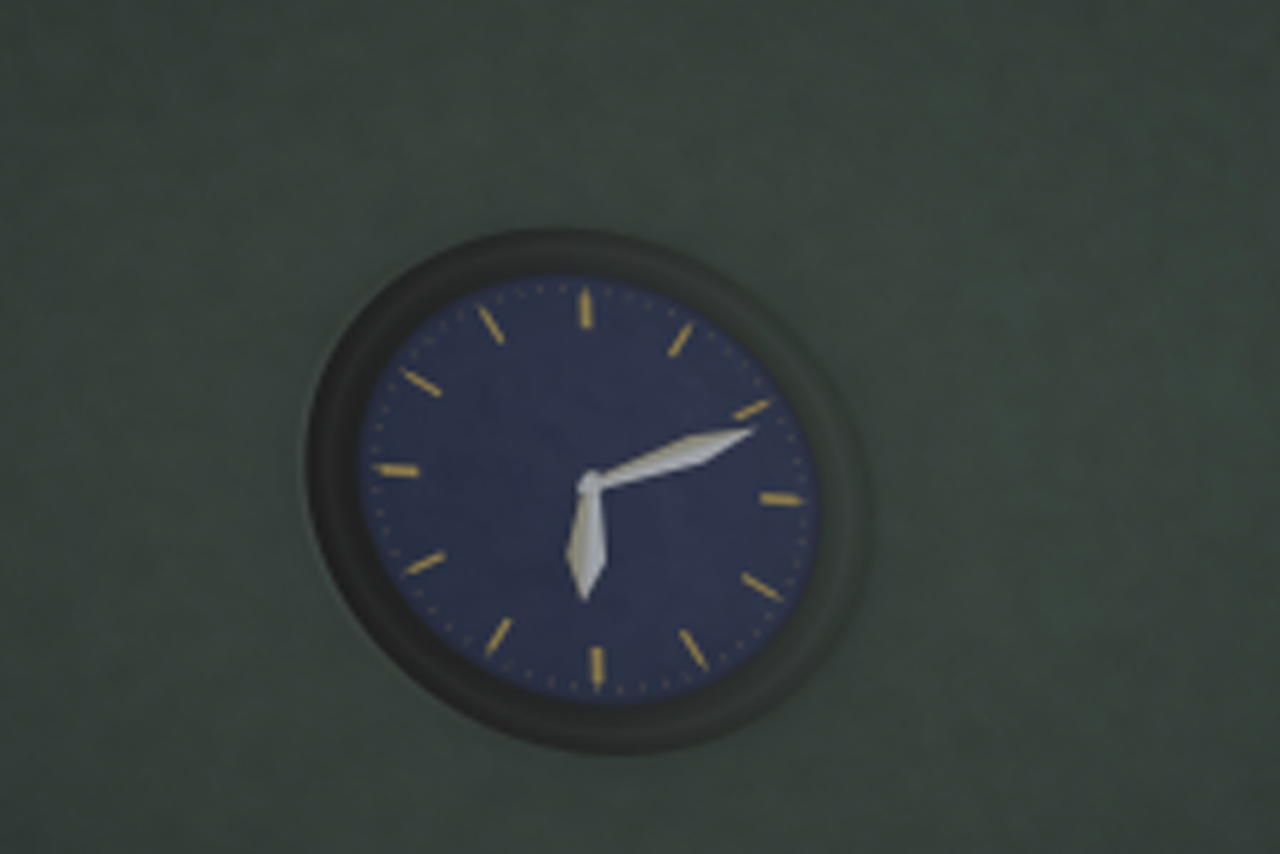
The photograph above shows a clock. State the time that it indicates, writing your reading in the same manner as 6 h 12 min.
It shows 6 h 11 min
